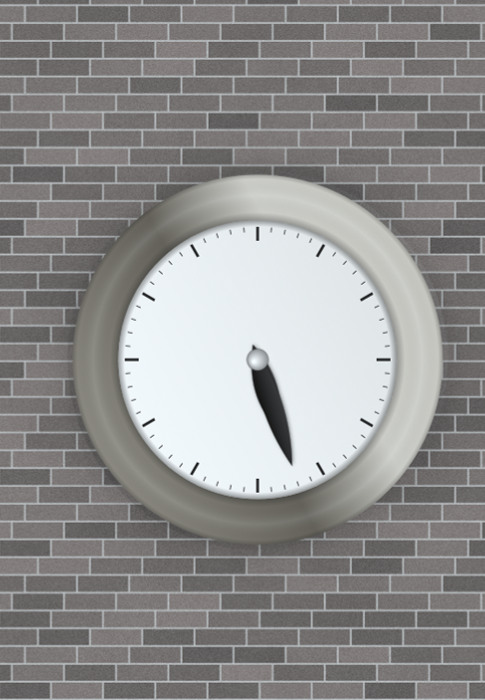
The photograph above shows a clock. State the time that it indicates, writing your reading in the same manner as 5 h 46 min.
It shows 5 h 27 min
